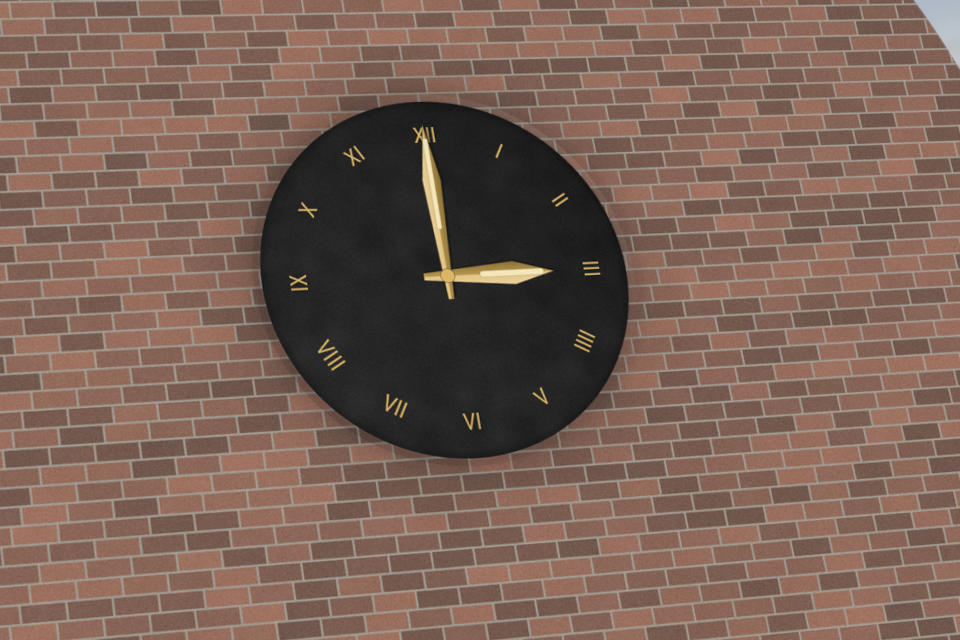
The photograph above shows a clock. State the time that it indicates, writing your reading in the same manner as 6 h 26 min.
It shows 3 h 00 min
